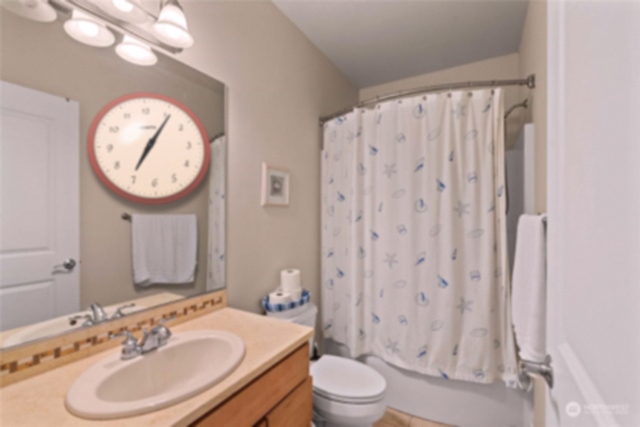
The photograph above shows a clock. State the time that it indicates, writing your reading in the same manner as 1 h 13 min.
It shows 7 h 06 min
